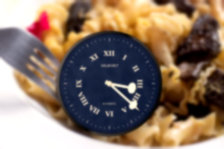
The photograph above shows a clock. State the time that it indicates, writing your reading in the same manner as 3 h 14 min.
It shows 3 h 22 min
